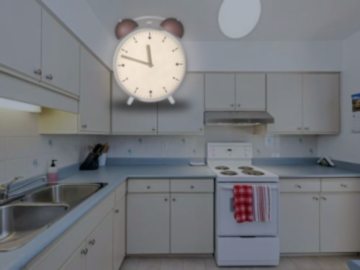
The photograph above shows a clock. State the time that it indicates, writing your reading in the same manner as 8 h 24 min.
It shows 11 h 48 min
